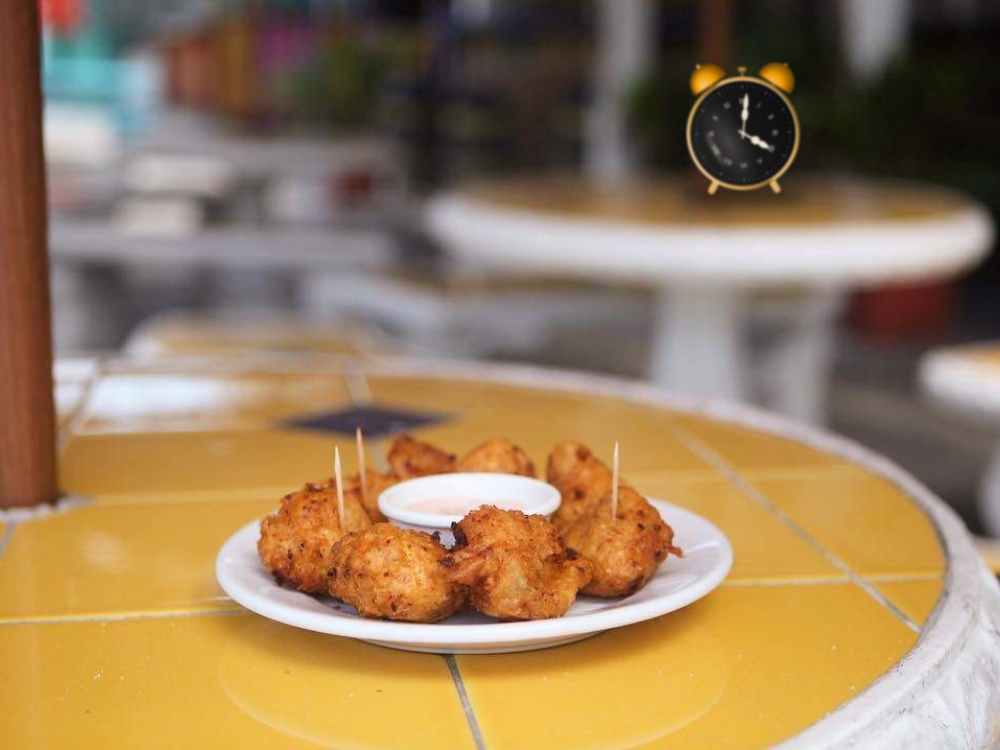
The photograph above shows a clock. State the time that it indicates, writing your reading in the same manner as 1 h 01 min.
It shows 4 h 01 min
